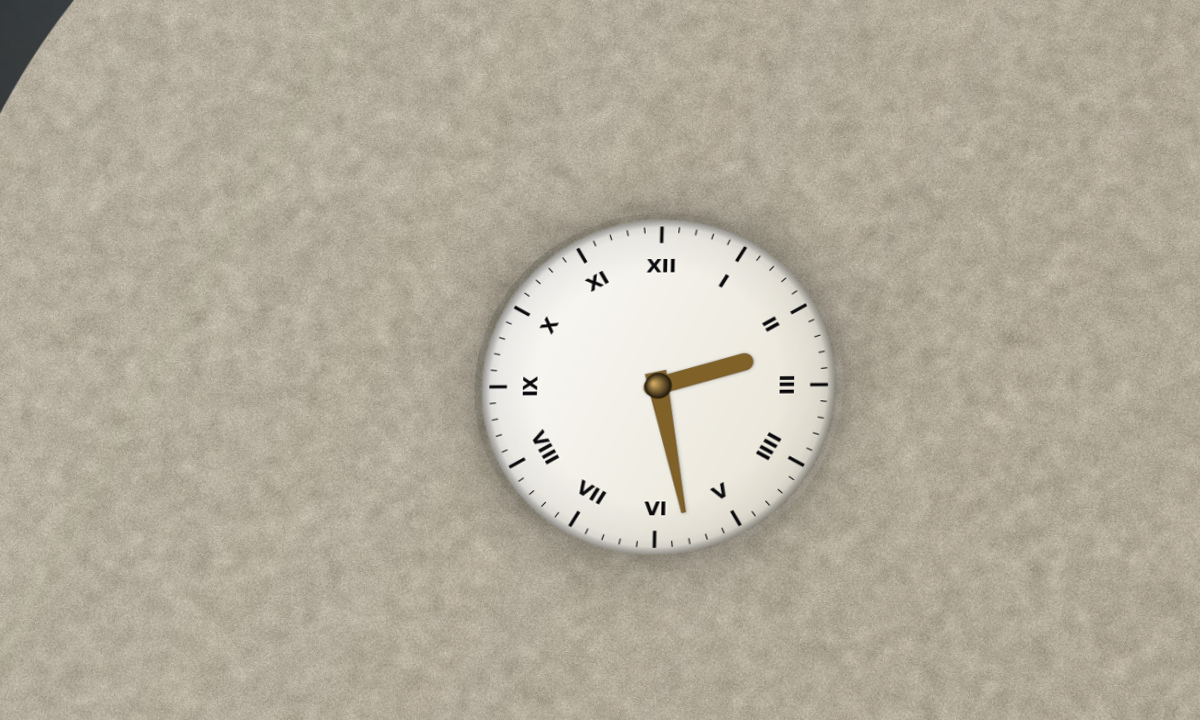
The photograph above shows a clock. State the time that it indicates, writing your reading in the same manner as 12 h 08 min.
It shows 2 h 28 min
